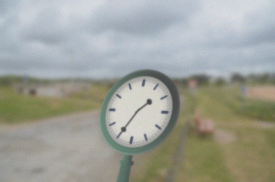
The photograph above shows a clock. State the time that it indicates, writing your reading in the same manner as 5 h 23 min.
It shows 1 h 35 min
